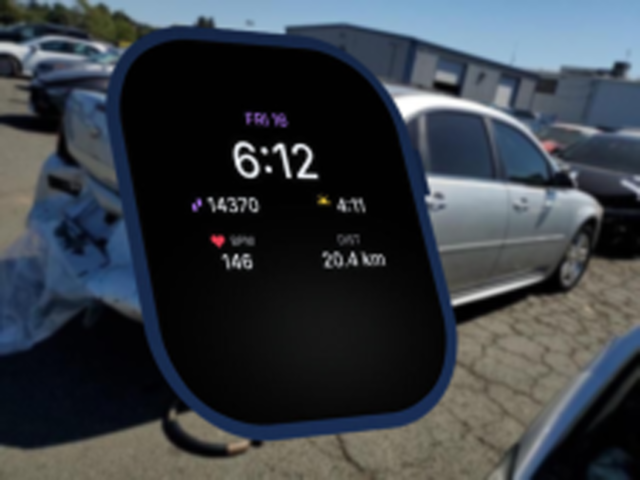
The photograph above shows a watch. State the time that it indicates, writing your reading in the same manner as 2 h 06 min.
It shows 6 h 12 min
